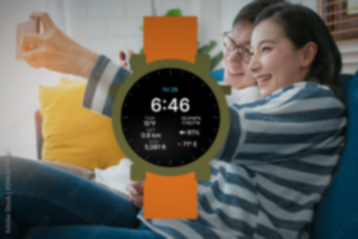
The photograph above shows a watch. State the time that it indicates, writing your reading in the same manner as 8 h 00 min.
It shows 6 h 46 min
